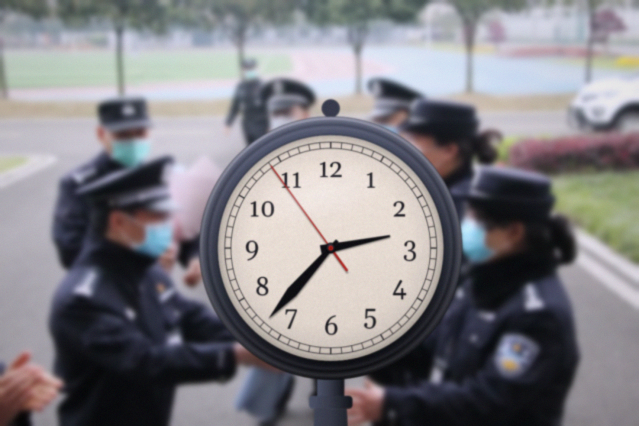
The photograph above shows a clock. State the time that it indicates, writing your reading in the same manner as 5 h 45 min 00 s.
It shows 2 h 36 min 54 s
